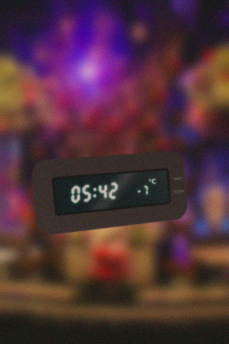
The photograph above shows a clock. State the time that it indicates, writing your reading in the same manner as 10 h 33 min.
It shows 5 h 42 min
